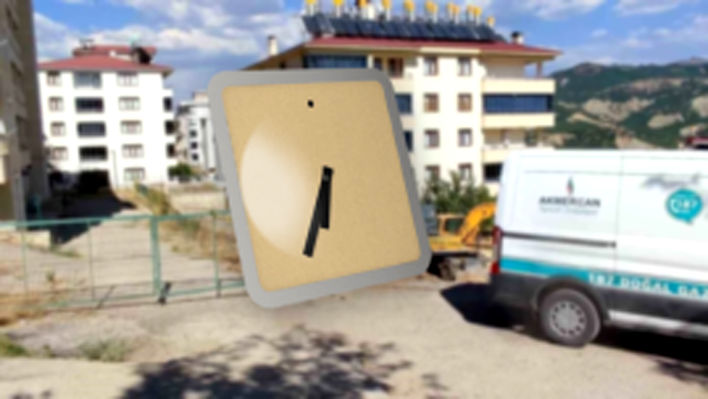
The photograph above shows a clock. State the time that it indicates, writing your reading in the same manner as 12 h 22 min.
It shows 6 h 35 min
